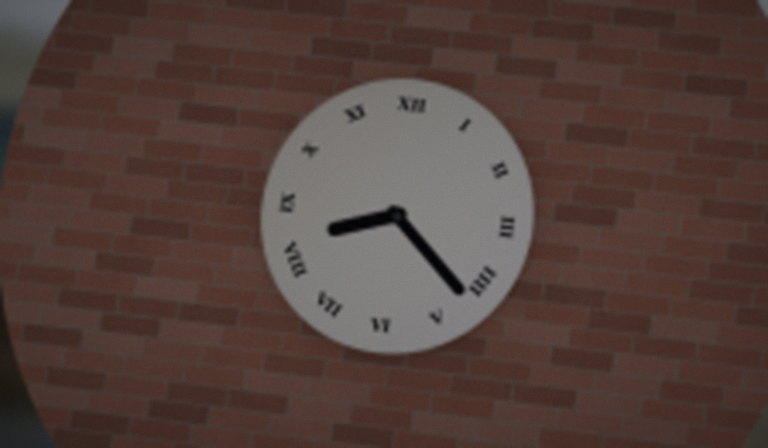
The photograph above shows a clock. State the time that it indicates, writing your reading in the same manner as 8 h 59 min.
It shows 8 h 22 min
